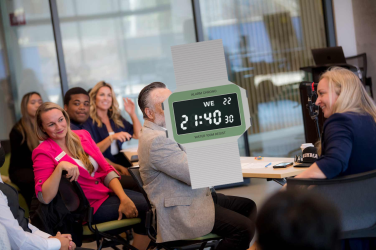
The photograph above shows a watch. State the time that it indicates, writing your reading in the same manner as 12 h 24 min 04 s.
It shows 21 h 40 min 30 s
